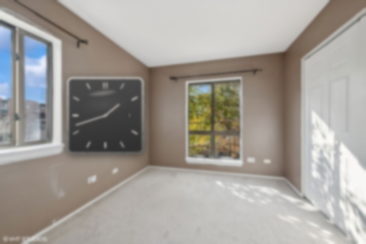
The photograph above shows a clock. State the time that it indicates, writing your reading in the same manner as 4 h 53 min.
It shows 1 h 42 min
